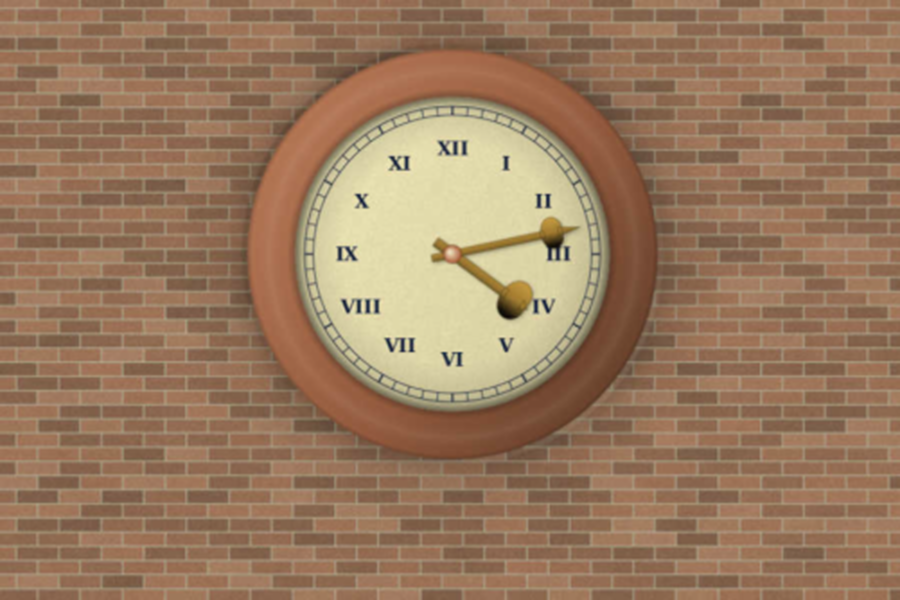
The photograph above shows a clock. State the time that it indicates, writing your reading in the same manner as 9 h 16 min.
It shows 4 h 13 min
